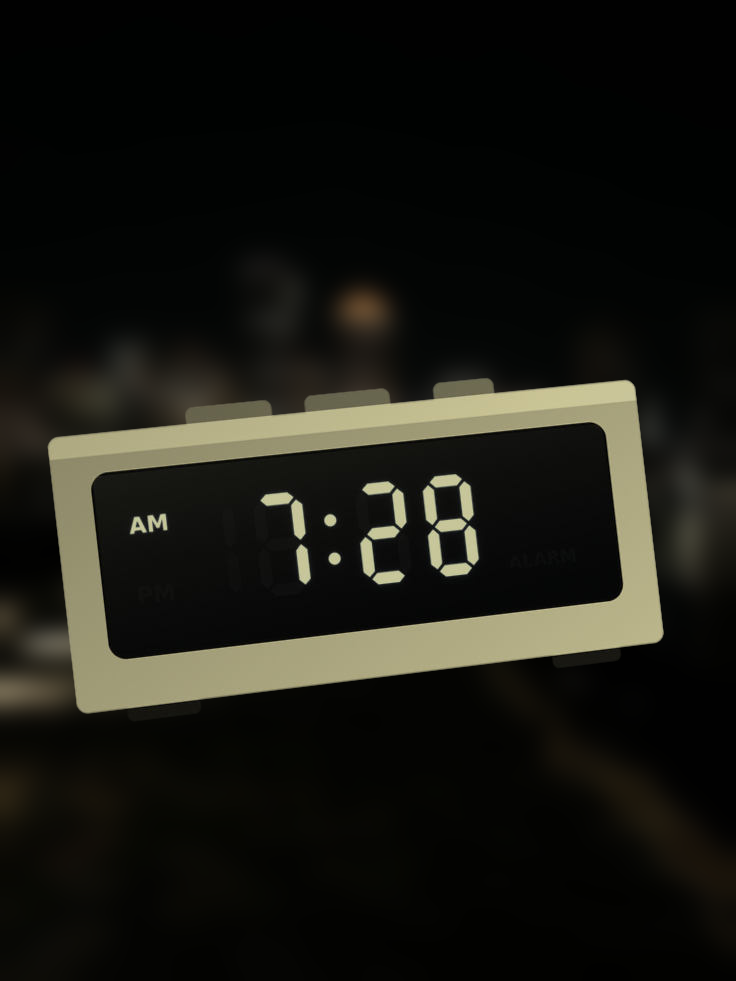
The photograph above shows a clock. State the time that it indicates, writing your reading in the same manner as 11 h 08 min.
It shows 7 h 28 min
